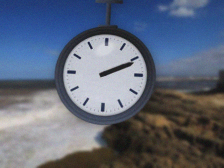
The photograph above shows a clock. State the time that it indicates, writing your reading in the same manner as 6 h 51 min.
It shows 2 h 11 min
